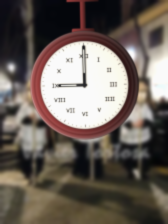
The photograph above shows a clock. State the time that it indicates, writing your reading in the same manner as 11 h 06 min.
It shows 9 h 00 min
